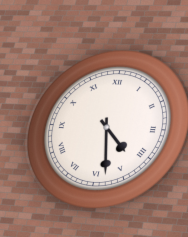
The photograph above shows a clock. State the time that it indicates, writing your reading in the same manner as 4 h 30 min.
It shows 4 h 28 min
